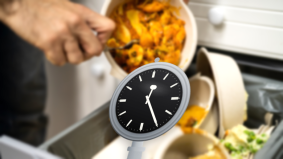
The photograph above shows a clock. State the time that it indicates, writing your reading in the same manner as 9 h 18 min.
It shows 12 h 25 min
